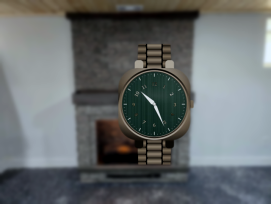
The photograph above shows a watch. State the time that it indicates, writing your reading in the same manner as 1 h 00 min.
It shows 10 h 26 min
